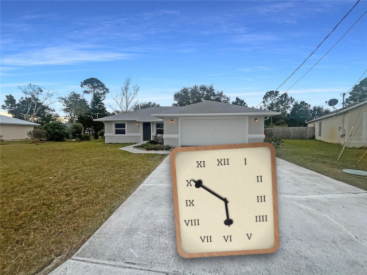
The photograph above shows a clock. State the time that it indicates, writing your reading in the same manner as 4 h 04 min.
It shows 5 h 51 min
